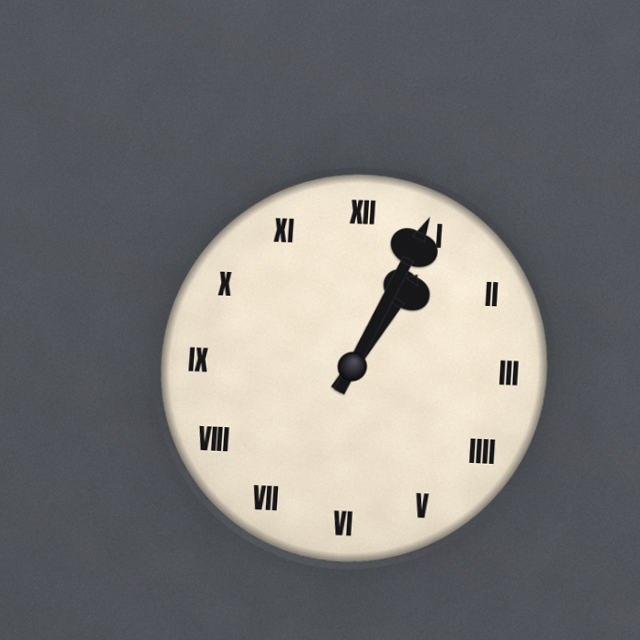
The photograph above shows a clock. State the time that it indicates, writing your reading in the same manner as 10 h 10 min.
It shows 1 h 04 min
